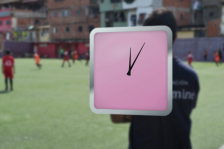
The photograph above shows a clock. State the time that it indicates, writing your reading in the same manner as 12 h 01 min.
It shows 12 h 05 min
